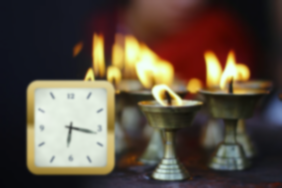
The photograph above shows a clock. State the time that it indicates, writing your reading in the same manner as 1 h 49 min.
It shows 6 h 17 min
